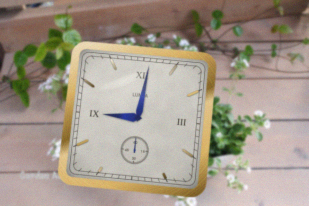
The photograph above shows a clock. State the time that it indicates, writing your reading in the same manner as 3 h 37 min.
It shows 9 h 01 min
